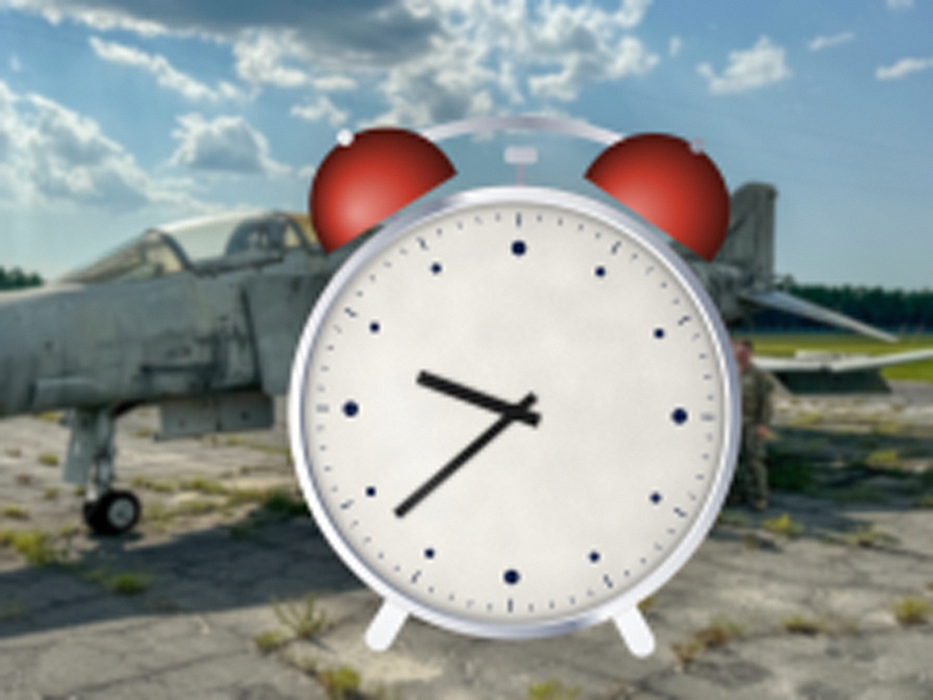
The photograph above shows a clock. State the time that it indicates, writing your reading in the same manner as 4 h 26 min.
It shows 9 h 38 min
